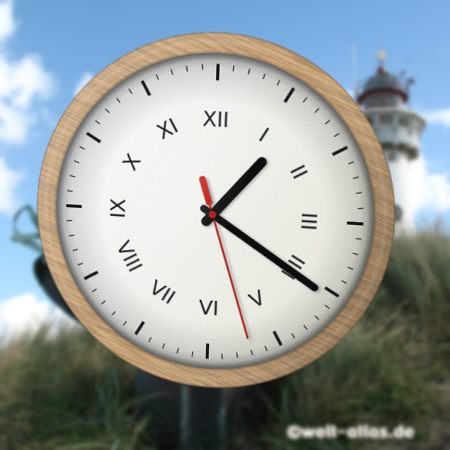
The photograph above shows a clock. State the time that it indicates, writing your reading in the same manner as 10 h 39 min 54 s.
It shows 1 h 20 min 27 s
